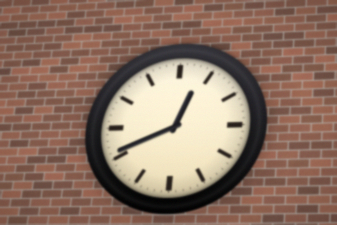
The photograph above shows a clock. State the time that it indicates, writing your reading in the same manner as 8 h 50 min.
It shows 12 h 41 min
